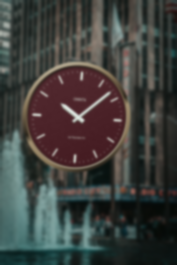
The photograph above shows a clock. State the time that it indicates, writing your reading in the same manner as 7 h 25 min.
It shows 10 h 08 min
